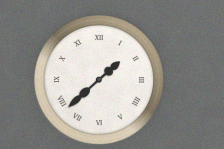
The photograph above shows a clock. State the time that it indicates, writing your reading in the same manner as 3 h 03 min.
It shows 1 h 38 min
